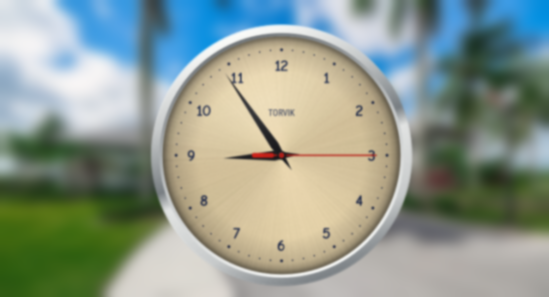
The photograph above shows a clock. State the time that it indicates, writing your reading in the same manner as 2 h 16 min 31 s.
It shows 8 h 54 min 15 s
